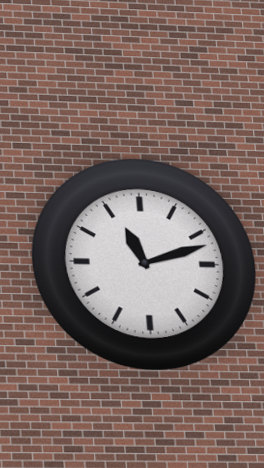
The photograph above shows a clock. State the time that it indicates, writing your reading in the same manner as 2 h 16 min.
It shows 11 h 12 min
